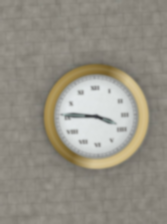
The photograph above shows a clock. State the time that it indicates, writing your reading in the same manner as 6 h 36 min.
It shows 3 h 46 min
